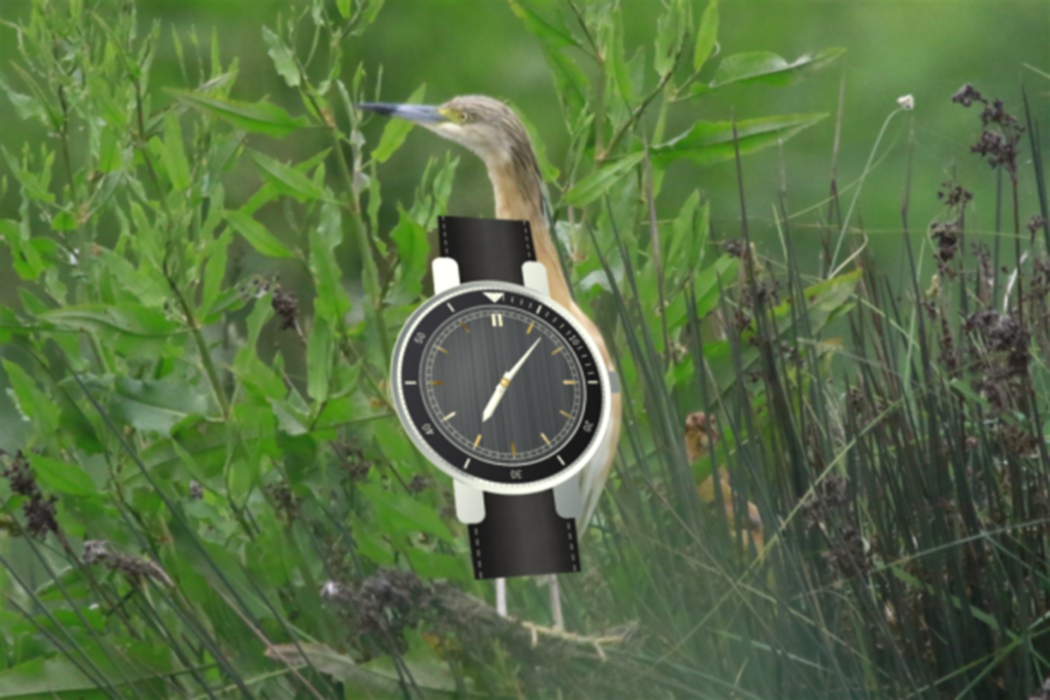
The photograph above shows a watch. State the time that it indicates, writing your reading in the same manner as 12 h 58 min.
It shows 7 h 07 min
